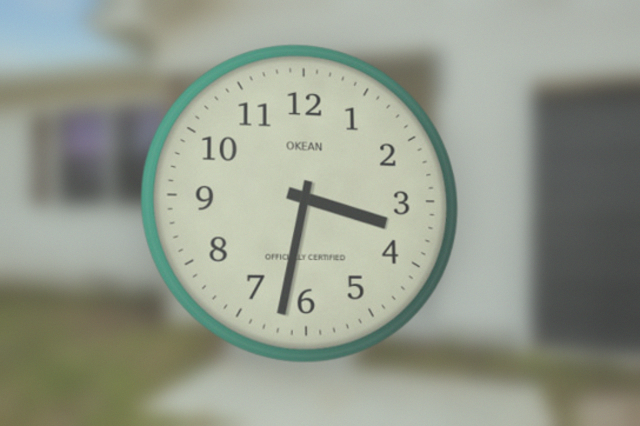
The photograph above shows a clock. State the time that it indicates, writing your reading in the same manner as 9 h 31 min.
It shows 3 h 32 min
